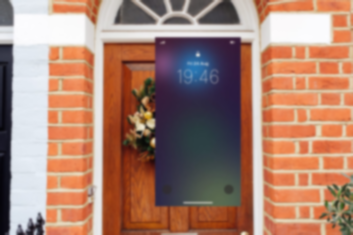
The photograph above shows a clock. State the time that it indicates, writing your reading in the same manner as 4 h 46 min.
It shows 19 h 46 min
